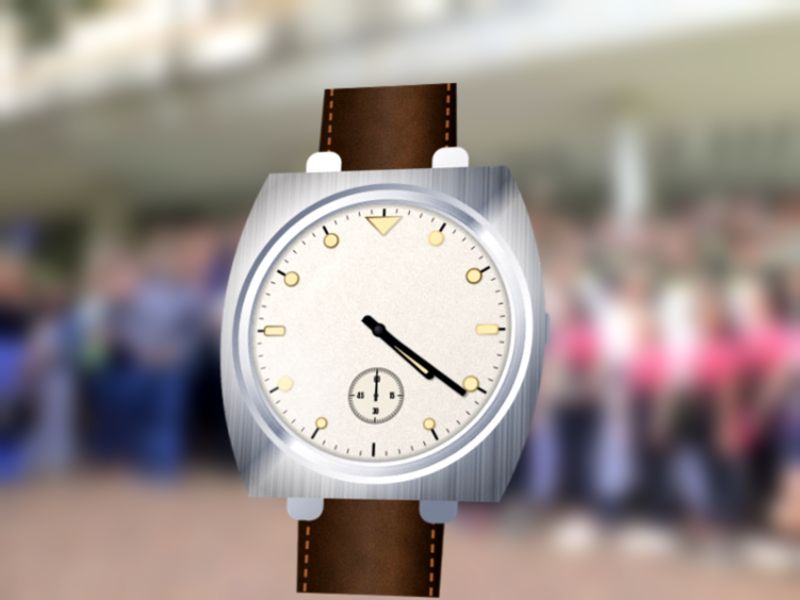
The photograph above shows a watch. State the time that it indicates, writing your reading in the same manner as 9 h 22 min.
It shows 4 h 21 min
